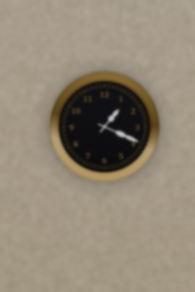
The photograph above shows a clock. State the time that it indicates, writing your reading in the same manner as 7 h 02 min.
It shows 1 h 19 min
